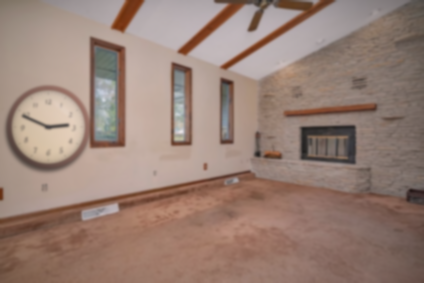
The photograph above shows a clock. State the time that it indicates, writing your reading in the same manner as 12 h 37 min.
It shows 2 h 49 min
